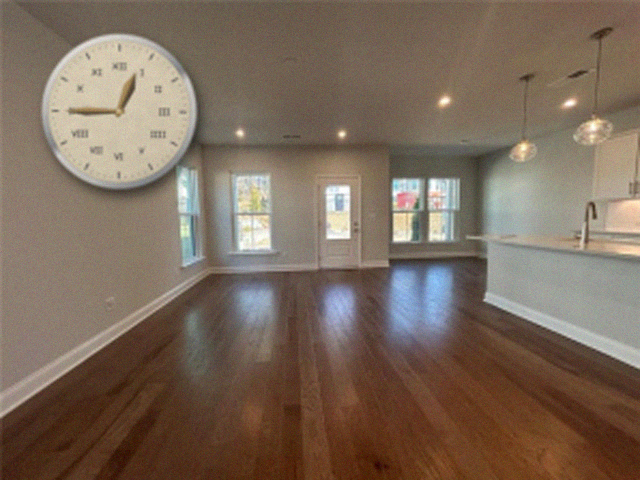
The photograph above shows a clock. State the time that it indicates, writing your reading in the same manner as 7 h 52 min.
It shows 12 h 45 min
